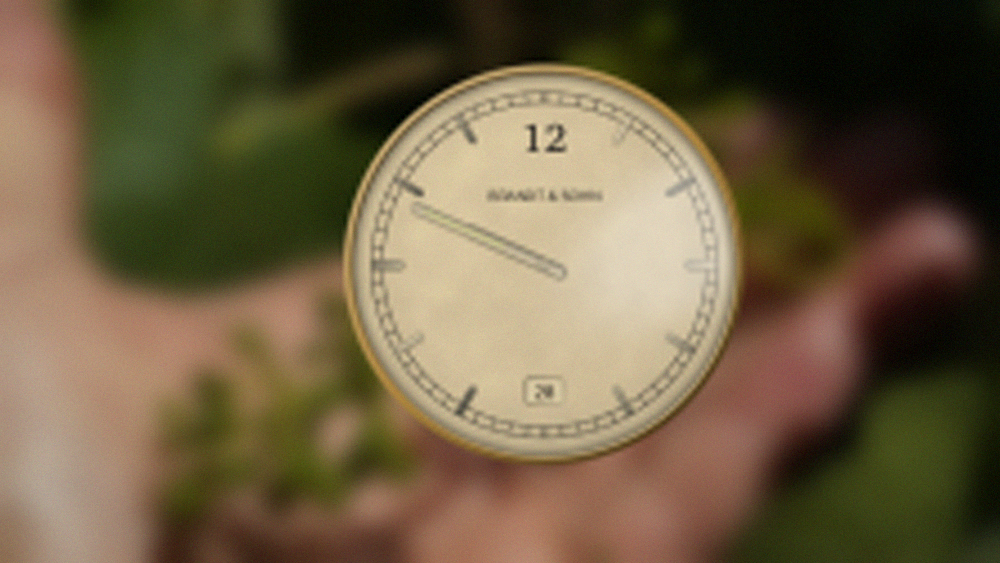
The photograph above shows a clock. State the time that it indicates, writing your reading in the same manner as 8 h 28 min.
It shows 9 h 49 min
